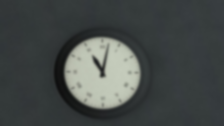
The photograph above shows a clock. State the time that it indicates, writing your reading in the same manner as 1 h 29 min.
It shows 11 h 02 min
